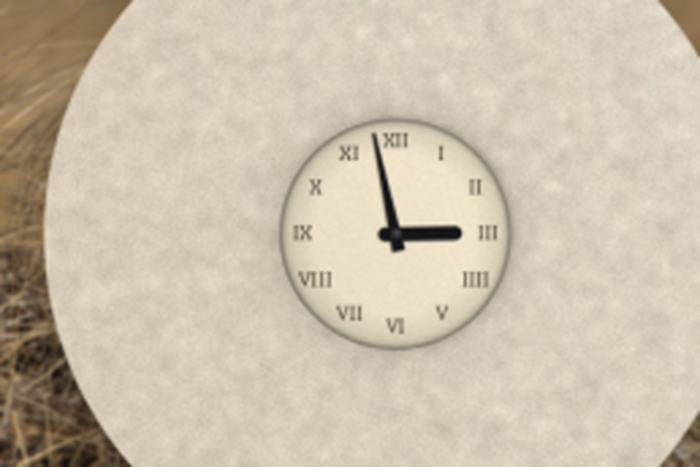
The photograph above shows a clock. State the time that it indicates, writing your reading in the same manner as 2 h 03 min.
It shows 2 h 58 min
